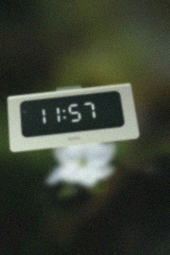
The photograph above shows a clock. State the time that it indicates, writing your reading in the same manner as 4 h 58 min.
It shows 11 h 57 min
